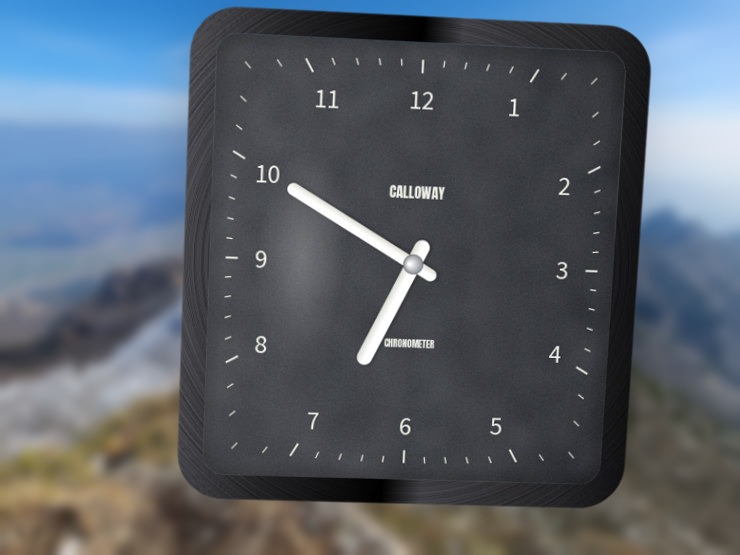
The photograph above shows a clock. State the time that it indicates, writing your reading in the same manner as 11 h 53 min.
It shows 6 h 50 min
